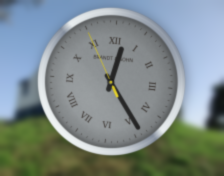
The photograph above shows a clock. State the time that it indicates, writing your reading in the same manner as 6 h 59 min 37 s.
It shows 12 h 23 min 55 s
